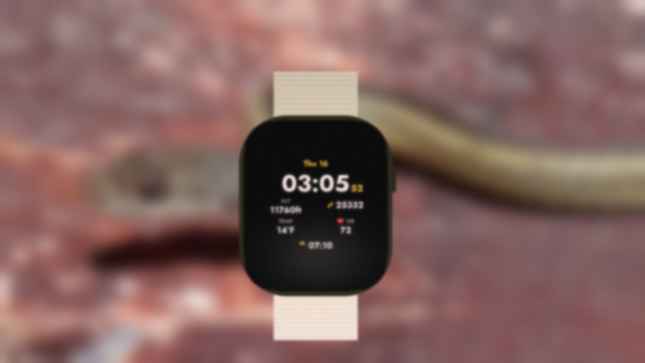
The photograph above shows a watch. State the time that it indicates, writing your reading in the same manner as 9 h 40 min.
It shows 3 h 05 min
